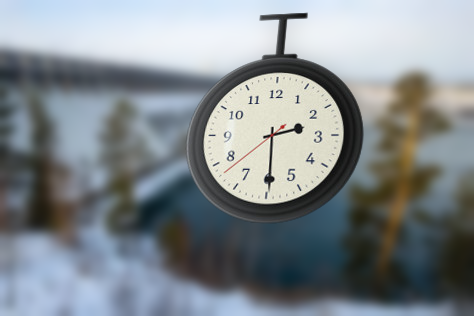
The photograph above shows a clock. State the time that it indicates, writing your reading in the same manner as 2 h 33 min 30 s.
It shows 2 h 29 min 38 s
